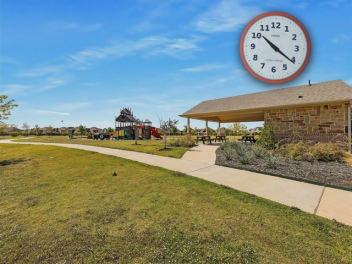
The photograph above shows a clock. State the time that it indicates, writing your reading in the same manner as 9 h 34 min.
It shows 10 h 21 min
